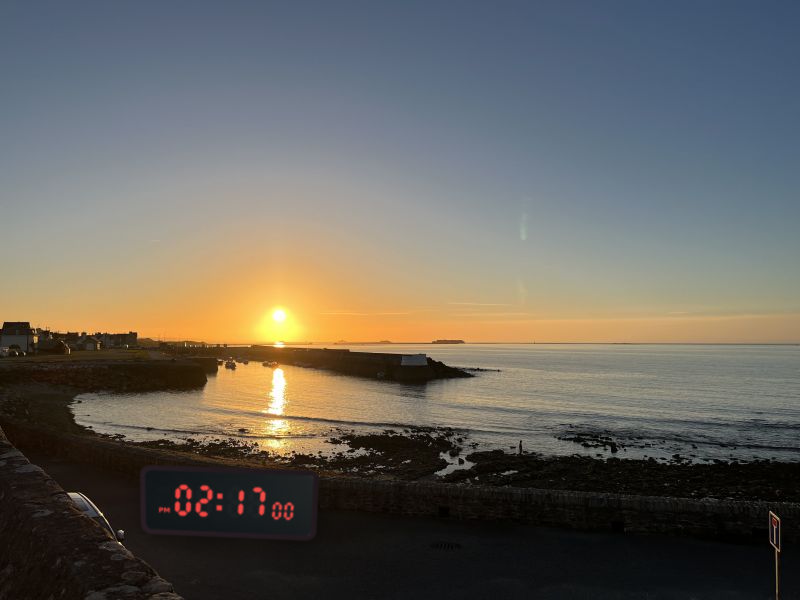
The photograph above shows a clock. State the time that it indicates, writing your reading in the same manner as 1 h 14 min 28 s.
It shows 2 h 17 min 00 s
